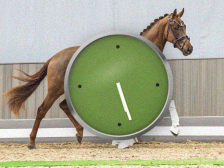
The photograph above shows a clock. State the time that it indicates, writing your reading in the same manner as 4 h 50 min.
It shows 5 h 27 min
